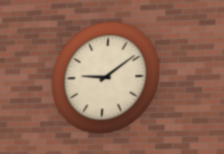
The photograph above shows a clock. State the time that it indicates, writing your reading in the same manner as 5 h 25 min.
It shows 9 h 09 min
